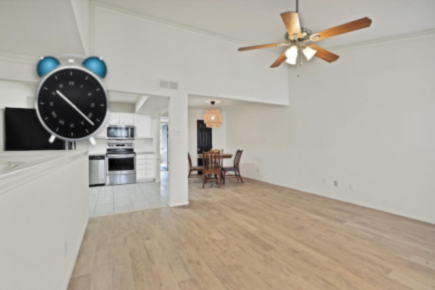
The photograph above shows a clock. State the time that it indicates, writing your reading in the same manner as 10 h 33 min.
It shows 10 h 22 min
